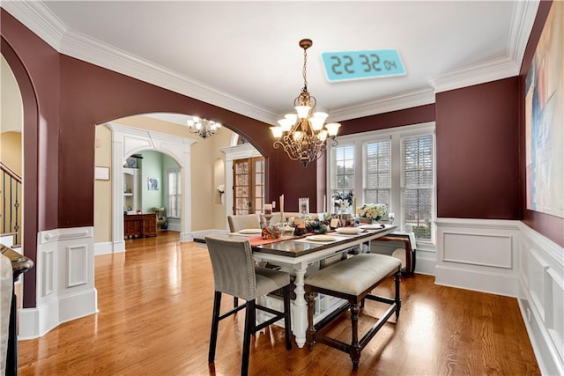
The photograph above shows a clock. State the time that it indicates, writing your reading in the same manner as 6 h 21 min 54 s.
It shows 22 h 32 min 04 s
